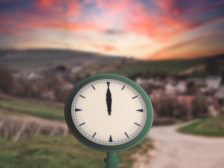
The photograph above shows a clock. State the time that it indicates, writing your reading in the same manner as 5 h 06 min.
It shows 12 h 00 min
